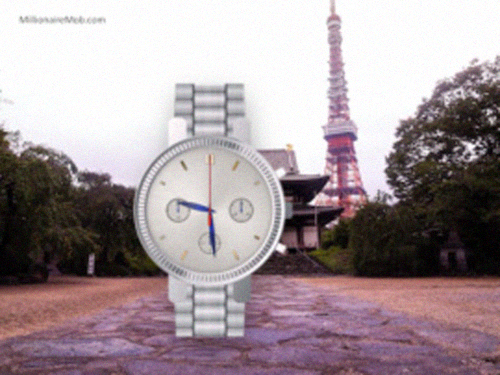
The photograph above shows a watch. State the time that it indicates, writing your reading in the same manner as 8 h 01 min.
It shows 9 h 29 min
